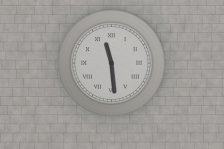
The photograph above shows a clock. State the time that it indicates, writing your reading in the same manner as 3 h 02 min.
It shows 11 h 29 min
